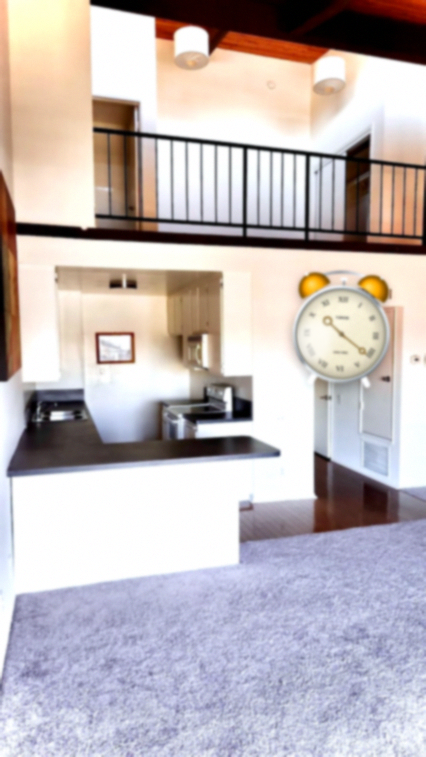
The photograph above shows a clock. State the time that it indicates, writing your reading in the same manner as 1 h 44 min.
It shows 10 h 21 min
